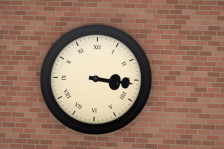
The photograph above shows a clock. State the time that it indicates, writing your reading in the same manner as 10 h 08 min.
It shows 3 h 16 min
